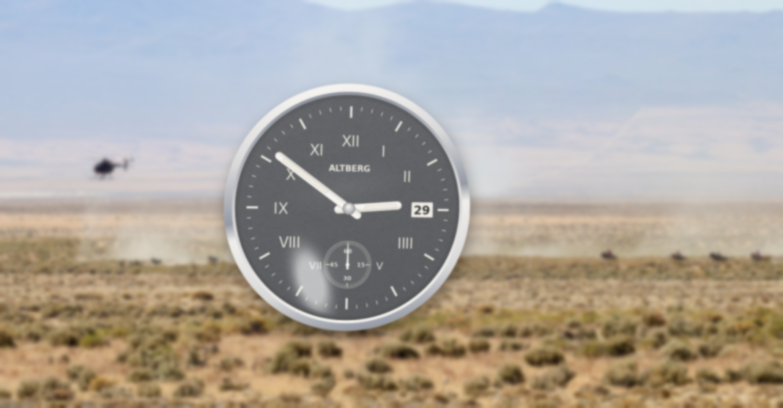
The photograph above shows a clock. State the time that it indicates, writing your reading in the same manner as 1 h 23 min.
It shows 2 h 51 min
